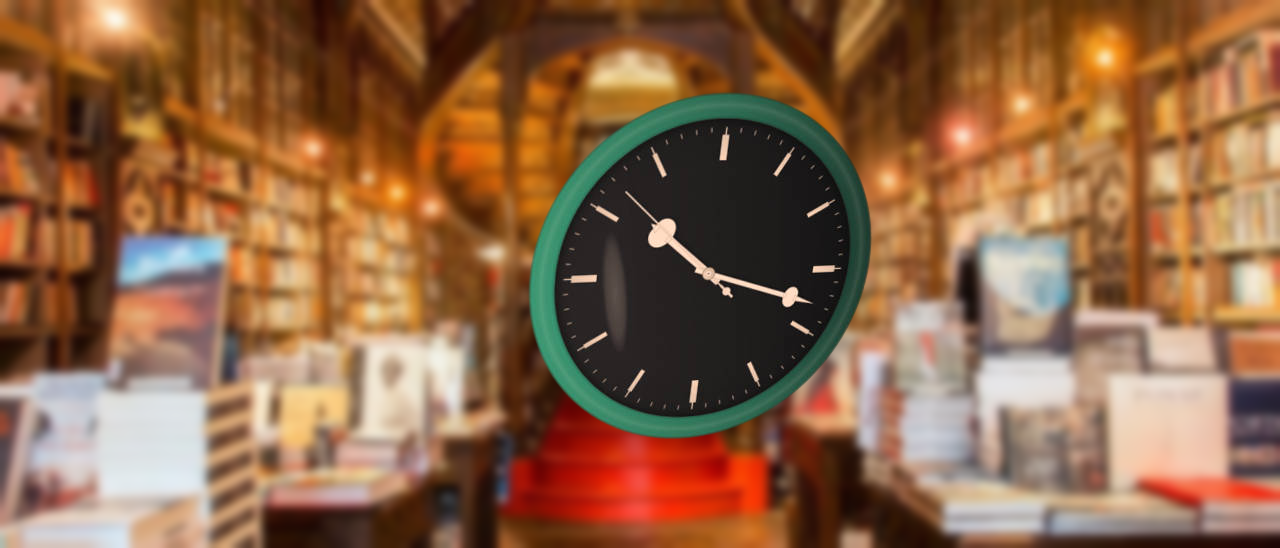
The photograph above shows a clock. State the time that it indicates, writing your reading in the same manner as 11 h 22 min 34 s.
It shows 10 h 17 min 52 s
